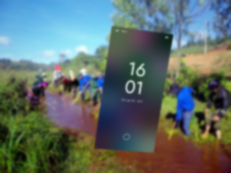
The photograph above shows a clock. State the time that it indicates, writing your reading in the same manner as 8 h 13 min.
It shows 16 h 01 min
